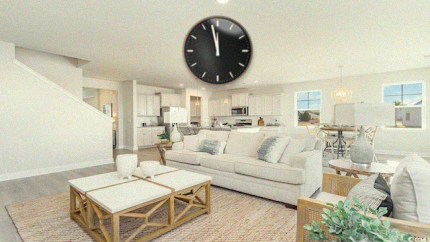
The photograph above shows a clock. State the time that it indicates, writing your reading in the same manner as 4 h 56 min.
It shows 11 h 58 min
